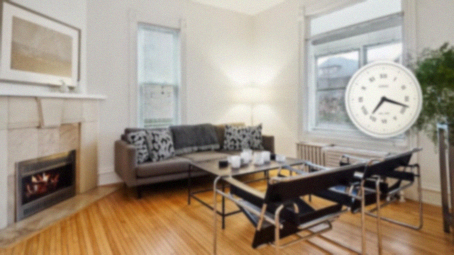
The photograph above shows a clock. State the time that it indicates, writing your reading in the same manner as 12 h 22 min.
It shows 7 h 18 min
